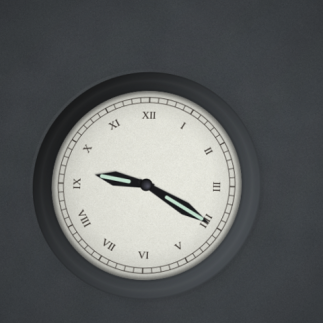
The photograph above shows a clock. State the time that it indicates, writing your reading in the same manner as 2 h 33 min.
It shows 9 h 20 min
